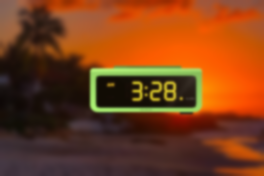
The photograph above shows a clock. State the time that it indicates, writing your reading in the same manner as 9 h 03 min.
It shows 3 h 28 min
